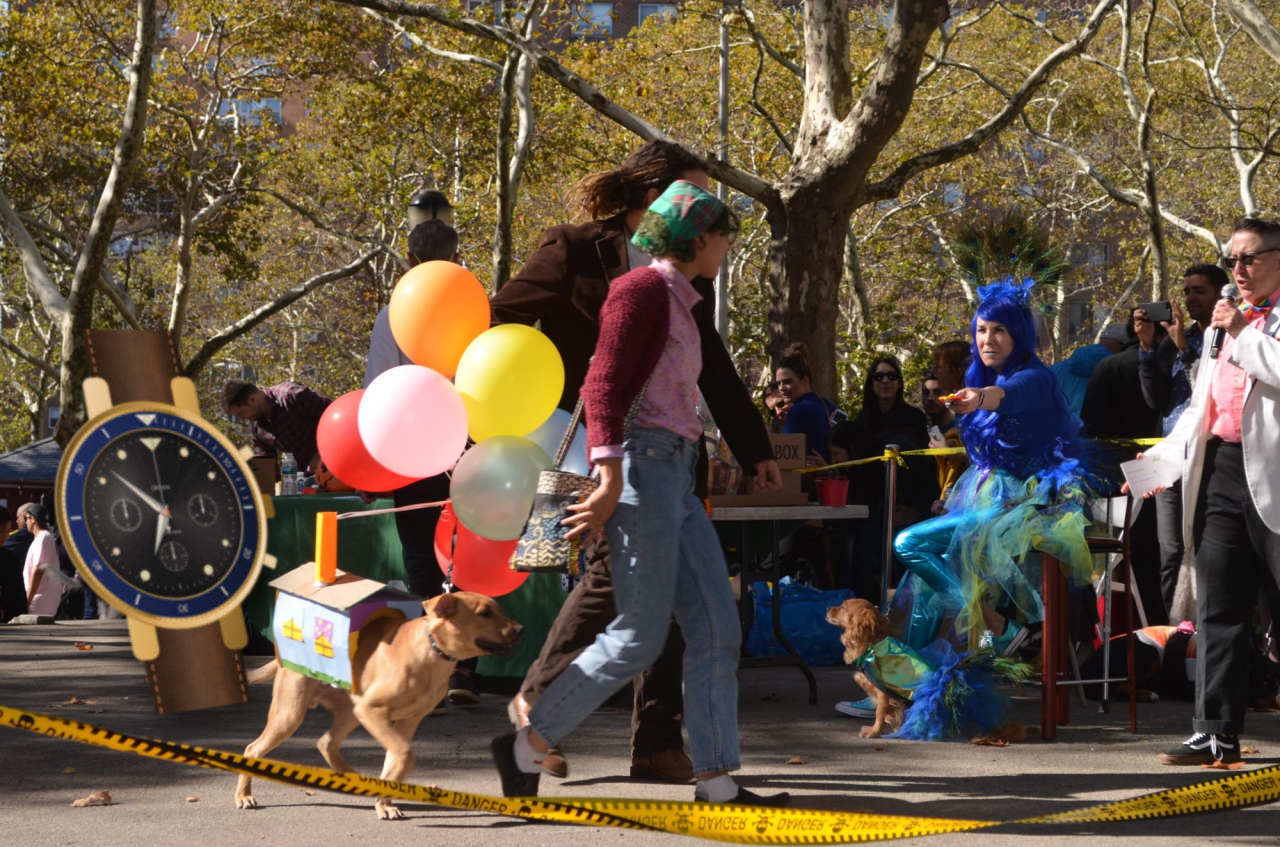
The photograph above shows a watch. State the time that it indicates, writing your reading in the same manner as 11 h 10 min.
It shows 6 h 52 min
